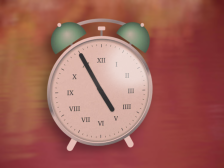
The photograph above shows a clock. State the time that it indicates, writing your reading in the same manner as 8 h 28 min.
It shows 4 h 55 min
